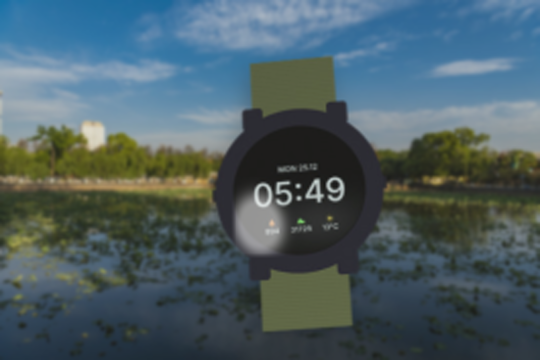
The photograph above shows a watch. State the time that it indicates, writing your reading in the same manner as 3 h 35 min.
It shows 5 h 49 min
